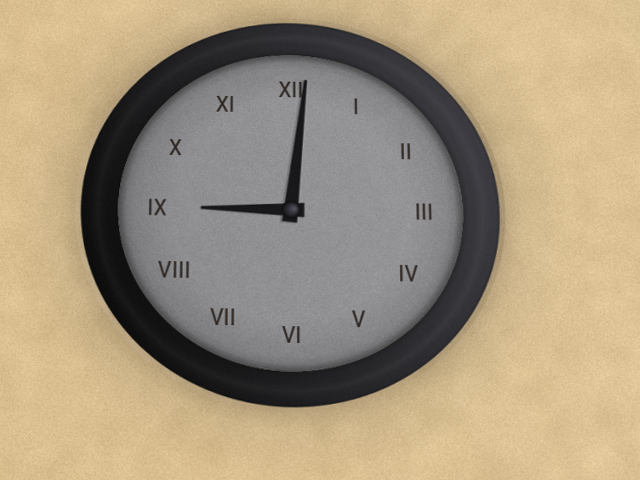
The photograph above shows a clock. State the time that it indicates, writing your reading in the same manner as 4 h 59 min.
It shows 9 h 01 min
